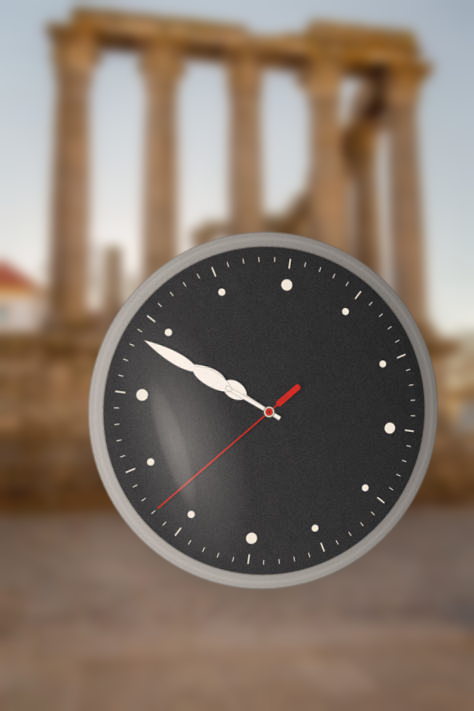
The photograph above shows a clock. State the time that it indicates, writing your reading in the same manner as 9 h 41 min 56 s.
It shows 9 h 48 min 37 s
